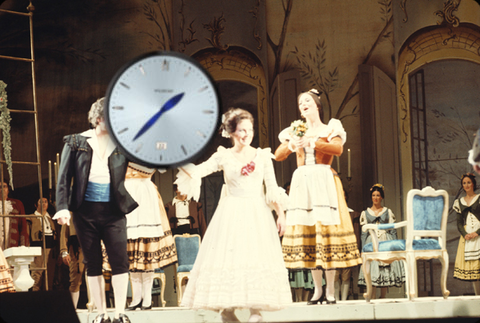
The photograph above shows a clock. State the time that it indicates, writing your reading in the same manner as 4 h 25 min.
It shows 1 h 37 min
